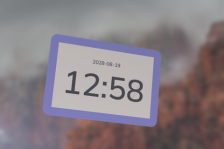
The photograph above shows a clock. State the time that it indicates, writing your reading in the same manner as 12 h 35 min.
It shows 12 h 58 min
